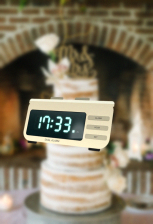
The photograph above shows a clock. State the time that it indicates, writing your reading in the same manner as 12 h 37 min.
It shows 17 h 33 min
